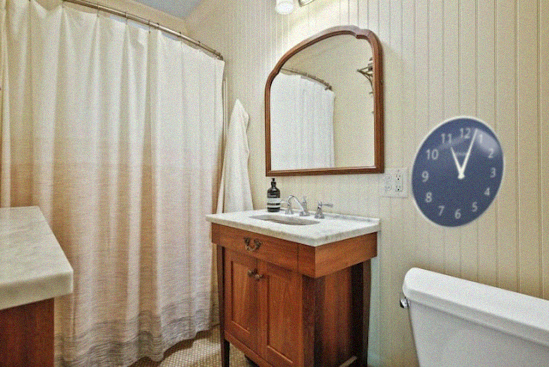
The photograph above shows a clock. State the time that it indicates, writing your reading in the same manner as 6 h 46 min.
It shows 11 h 03 min
